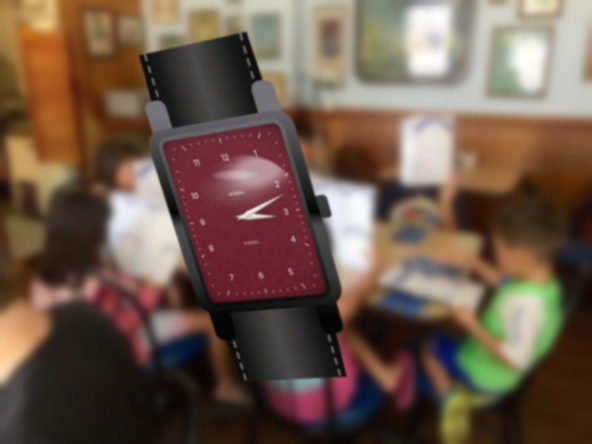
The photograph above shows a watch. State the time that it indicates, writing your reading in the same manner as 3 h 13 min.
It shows 3 h 12 min
